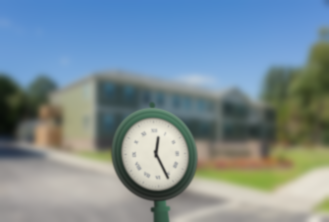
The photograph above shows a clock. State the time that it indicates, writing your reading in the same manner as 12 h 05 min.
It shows 12 h 26 min
